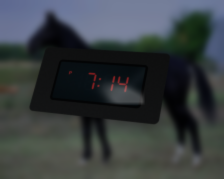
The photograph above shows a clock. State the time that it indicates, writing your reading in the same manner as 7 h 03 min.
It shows 7 h 14 min
